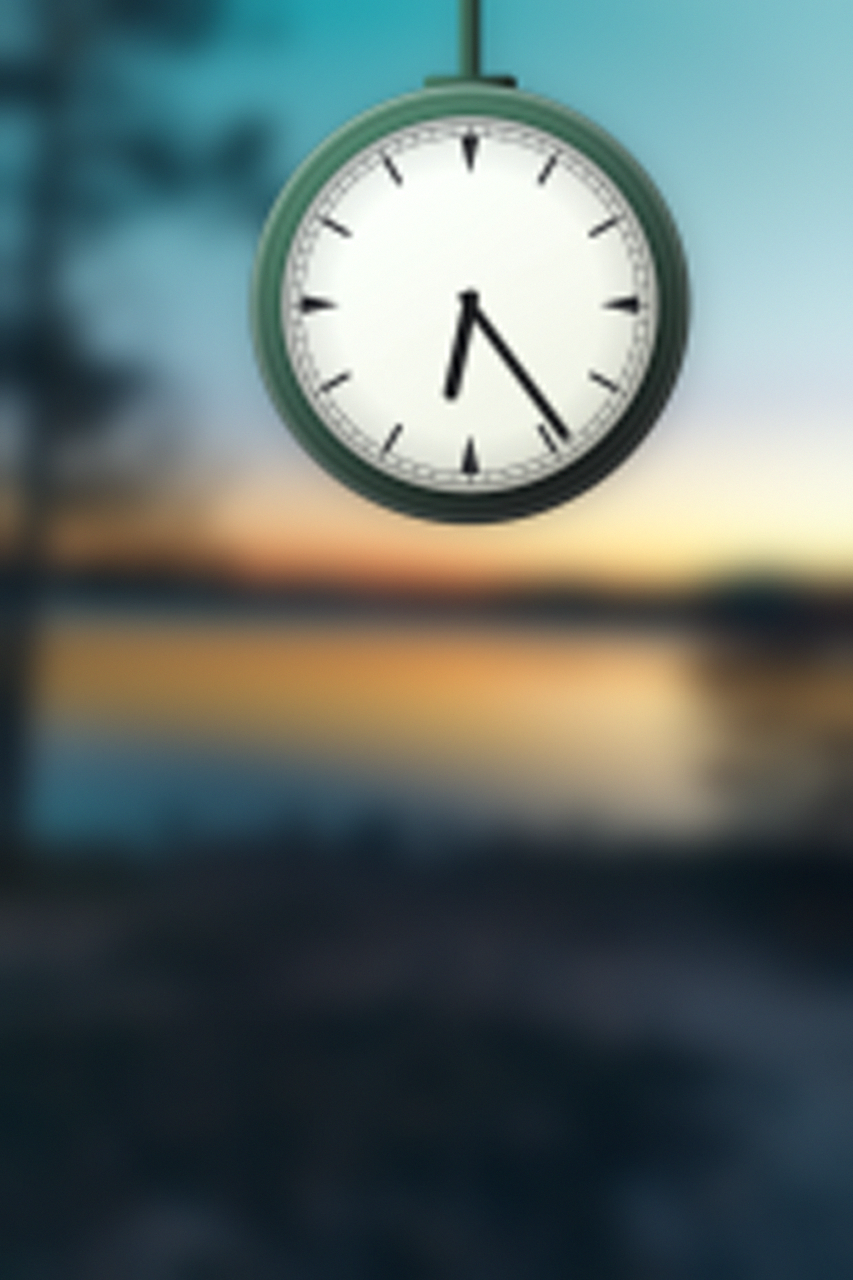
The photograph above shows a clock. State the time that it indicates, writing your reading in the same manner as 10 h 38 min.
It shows 6 h 24 min
